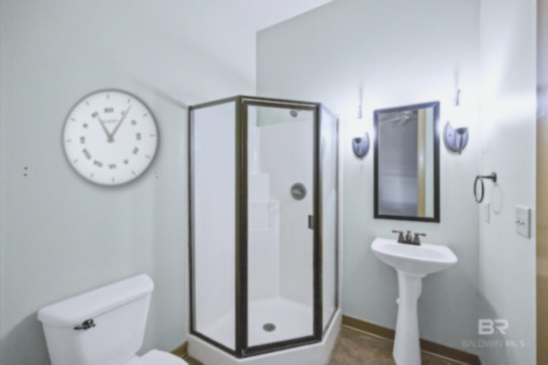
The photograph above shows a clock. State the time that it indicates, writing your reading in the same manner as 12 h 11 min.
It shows 11 h 06 min
